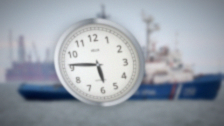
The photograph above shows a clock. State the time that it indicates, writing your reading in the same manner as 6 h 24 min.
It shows 5 h 46 min
